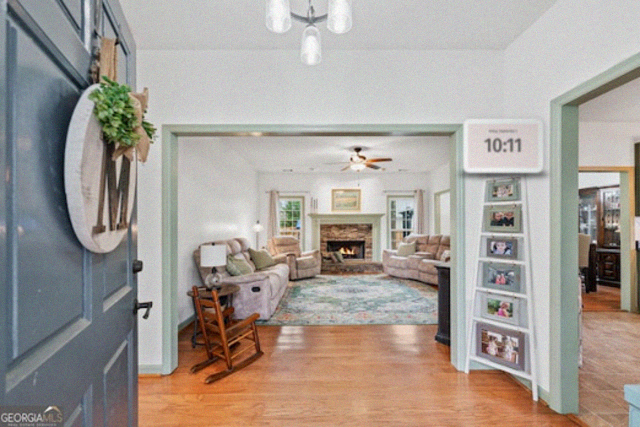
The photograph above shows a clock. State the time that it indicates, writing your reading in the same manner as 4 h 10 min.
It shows 10 h 11 min
